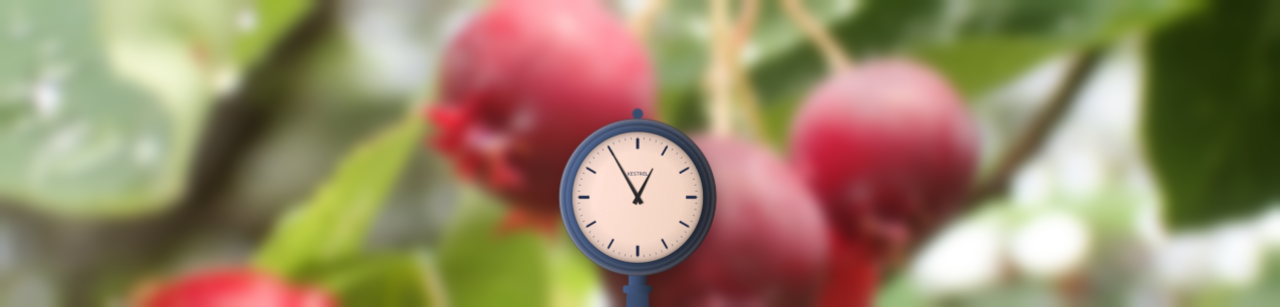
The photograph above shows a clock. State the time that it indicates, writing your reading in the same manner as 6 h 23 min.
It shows 12 h 55 min
